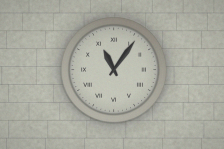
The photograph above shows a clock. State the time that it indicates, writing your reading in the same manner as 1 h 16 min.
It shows 11 h 06 min
